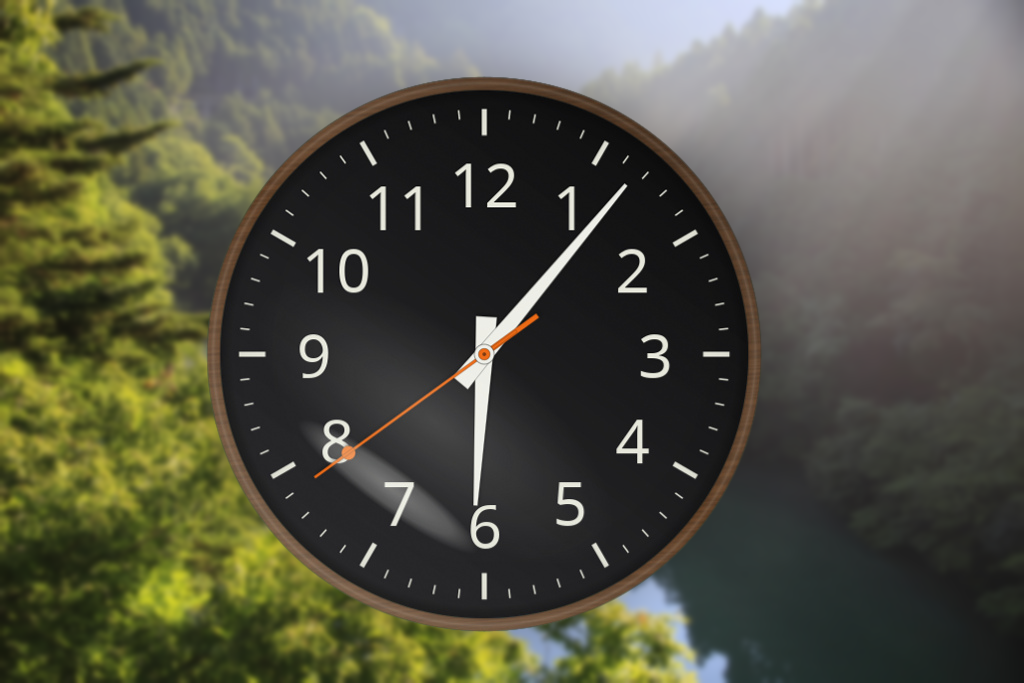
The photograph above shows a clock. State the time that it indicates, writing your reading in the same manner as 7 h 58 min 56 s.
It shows 6 h 06 min 39 s
